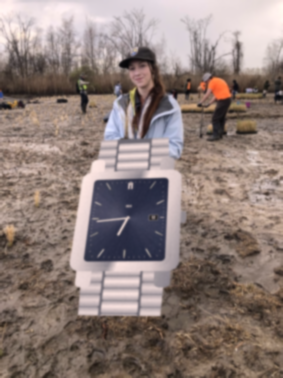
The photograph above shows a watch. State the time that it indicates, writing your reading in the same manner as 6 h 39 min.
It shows 6 h 44 min
